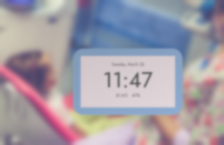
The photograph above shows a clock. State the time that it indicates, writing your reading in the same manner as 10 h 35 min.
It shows 11 h 47 min
